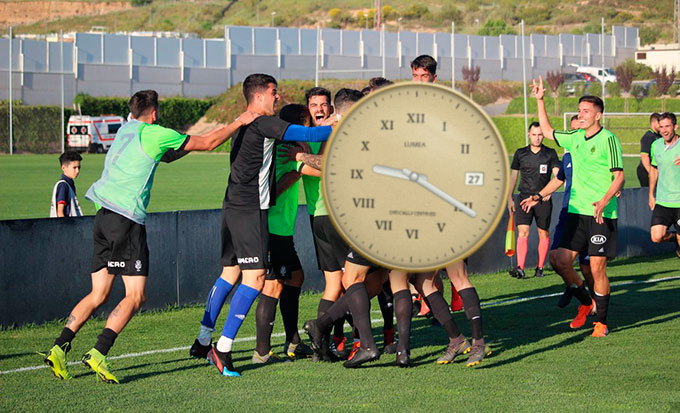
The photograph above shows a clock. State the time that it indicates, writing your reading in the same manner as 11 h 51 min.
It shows 9 h 20 min
